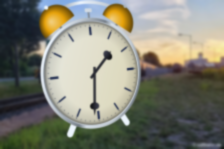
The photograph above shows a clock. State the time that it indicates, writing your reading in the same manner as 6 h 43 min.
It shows 1 h 31 min
